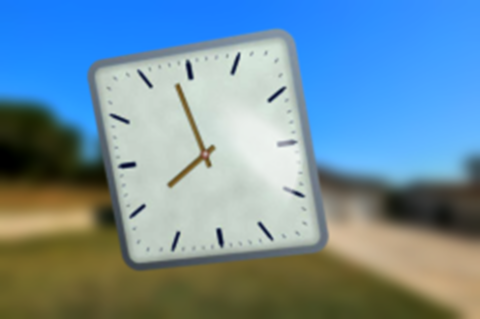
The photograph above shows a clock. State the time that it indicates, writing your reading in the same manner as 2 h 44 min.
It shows 7 h 58 min
